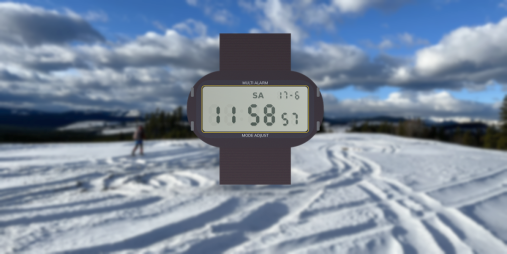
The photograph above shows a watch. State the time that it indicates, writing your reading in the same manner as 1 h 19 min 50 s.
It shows 11 h 58 min 57 s
